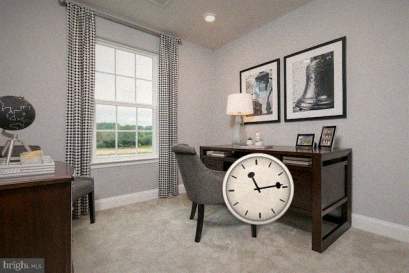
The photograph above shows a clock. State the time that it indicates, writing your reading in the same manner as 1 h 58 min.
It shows 11 h 14 min
